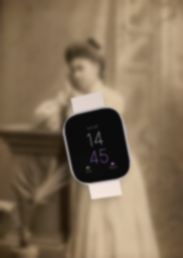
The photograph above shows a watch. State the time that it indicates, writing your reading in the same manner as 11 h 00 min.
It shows 14 h 45 min
